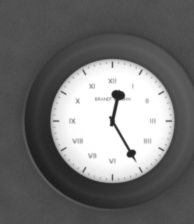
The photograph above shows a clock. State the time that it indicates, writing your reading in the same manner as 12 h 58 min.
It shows 12 h 25 min
